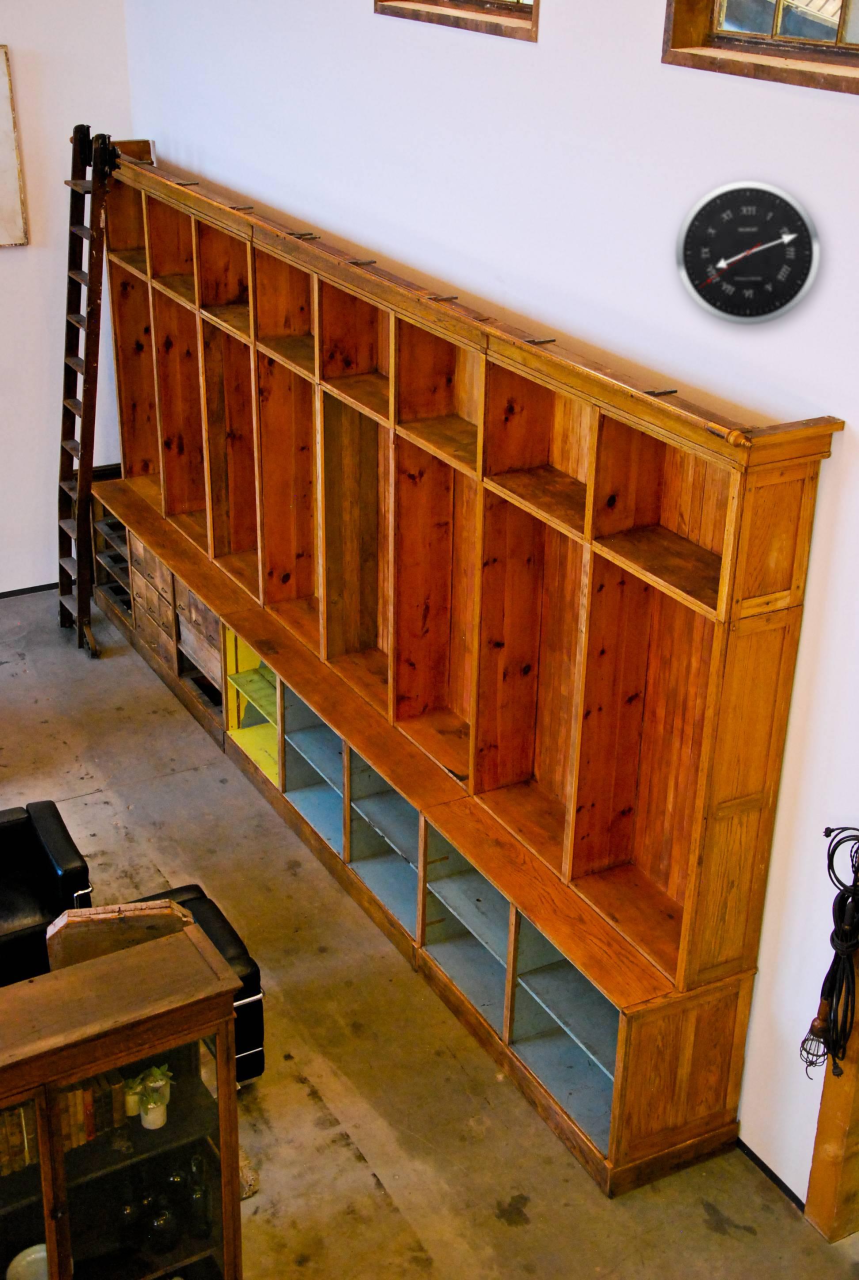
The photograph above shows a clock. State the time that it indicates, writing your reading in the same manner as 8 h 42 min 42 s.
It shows 8 h 11 min 39 s
